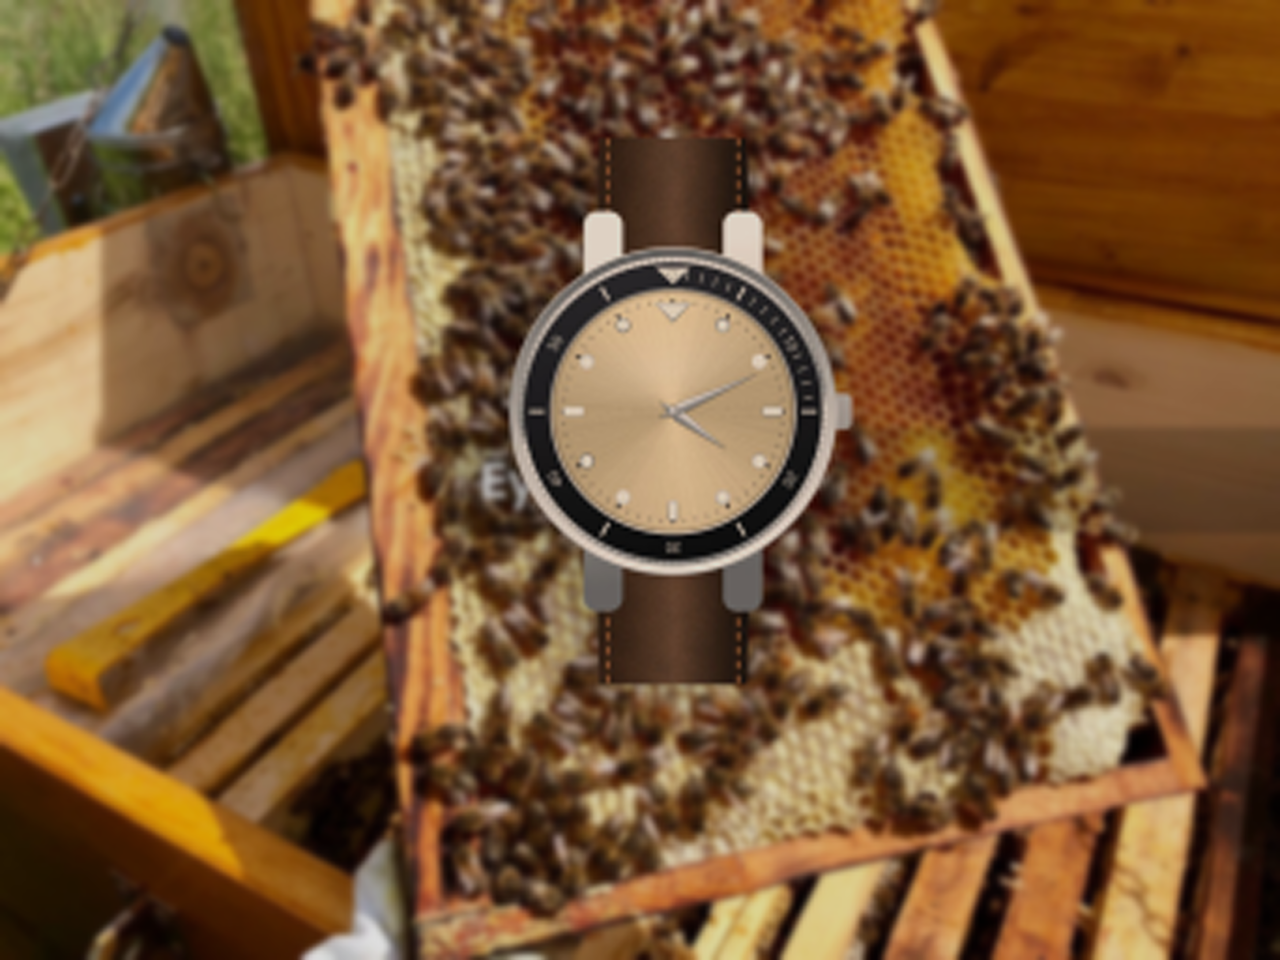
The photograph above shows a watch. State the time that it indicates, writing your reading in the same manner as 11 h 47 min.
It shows 4 h 11 min
